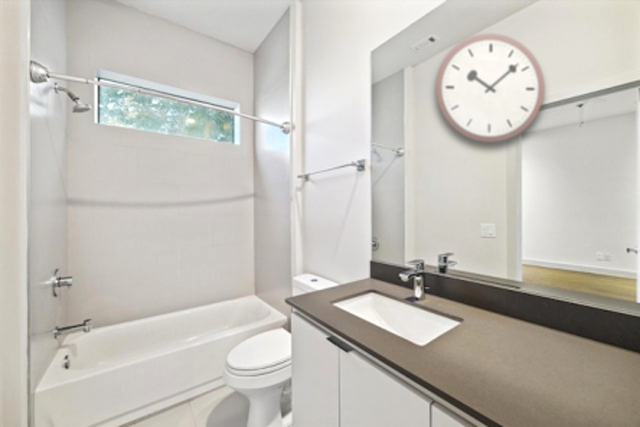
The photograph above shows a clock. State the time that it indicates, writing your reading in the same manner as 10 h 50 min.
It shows 10 h 08 min
